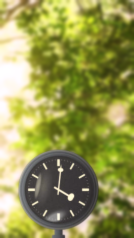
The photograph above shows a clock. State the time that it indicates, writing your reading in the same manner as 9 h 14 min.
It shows 4 h 01 min
